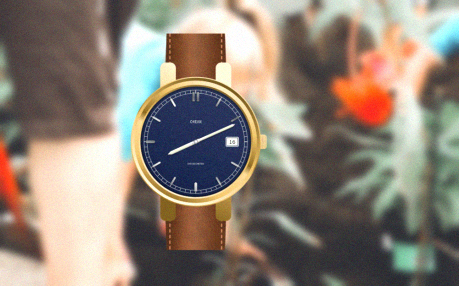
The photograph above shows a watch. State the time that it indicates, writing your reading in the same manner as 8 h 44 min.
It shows 8 h 11 min
